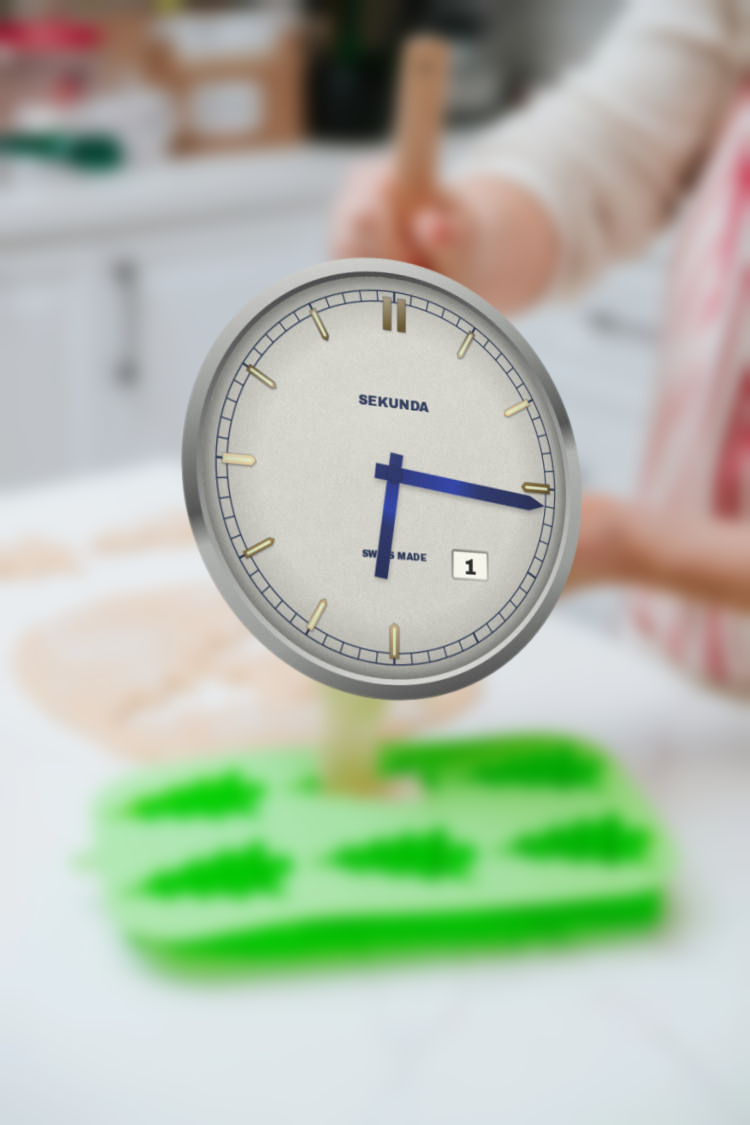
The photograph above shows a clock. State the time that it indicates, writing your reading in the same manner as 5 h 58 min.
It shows 6 h 16 min
